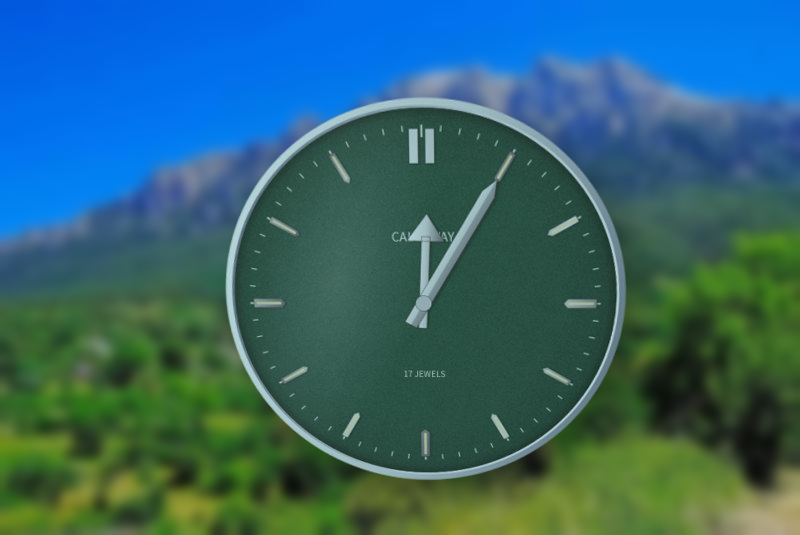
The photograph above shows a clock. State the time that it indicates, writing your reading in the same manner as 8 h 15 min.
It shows 12 h 05 min
